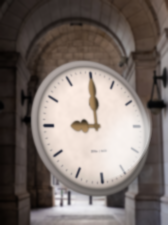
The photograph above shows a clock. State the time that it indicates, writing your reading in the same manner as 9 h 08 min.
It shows 9 h 00 min
